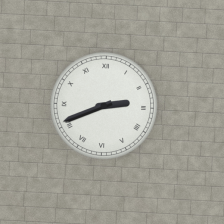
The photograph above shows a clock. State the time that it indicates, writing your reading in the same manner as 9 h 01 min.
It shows 2 h 41 min
